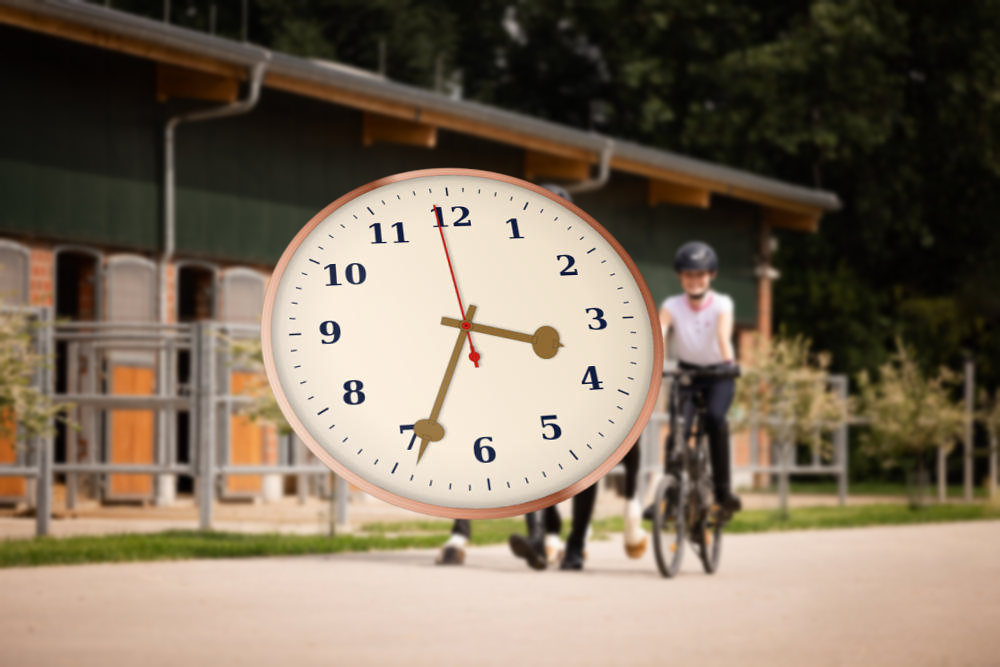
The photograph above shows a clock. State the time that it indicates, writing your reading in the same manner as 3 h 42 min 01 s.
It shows 3 h 33 min 59 s
